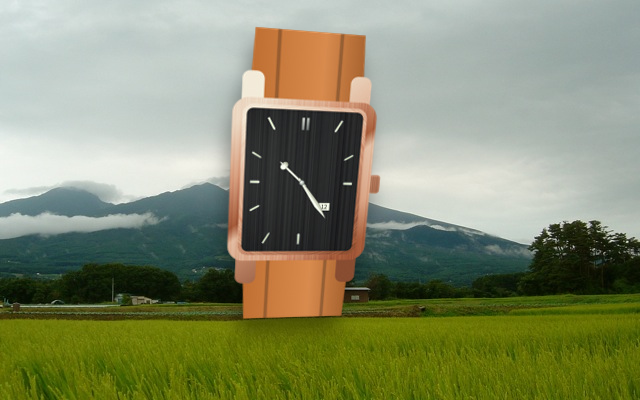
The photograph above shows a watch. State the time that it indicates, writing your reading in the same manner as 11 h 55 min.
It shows 10 h 24 min
